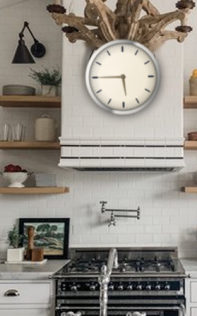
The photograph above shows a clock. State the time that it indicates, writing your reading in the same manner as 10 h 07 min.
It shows 5 h 45 min
